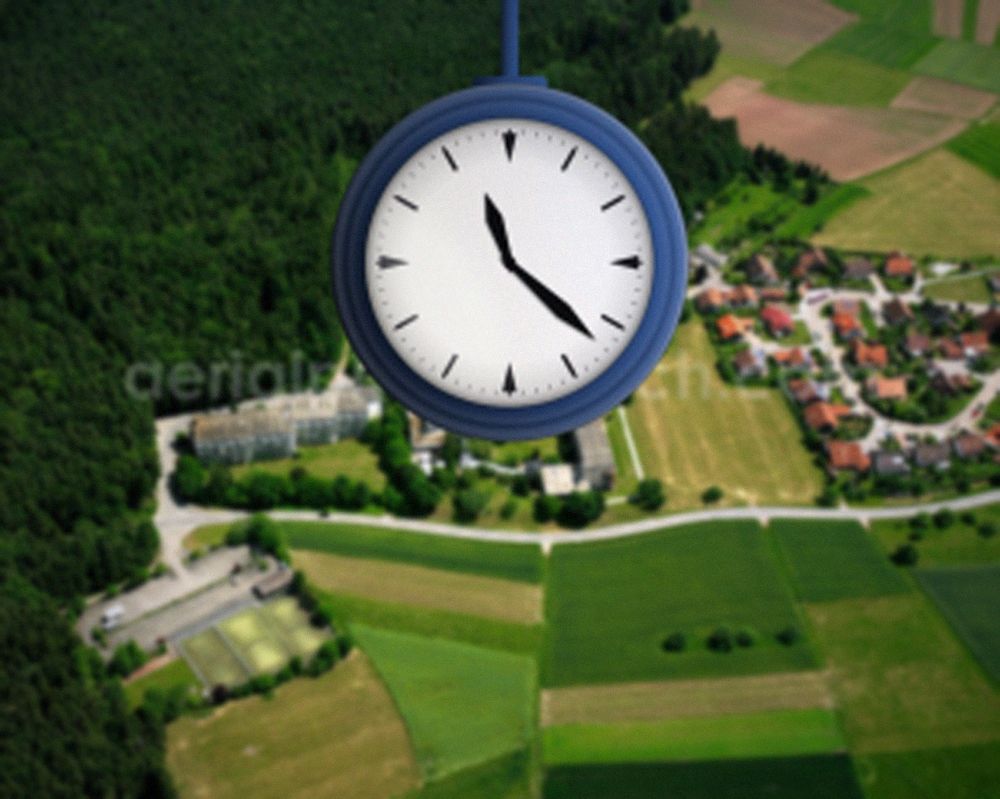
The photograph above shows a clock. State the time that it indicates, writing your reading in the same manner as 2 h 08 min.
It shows 11 h 22 min
